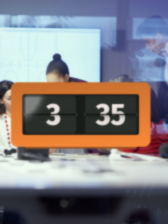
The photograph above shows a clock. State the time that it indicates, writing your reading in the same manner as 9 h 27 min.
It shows 3 h 35 min
